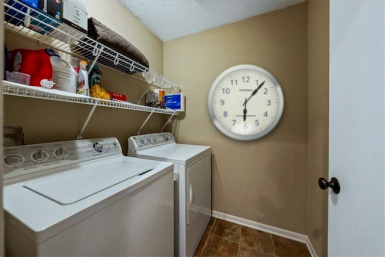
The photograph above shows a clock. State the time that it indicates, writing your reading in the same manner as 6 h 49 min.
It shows 6 h 07 min
